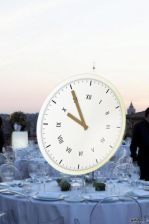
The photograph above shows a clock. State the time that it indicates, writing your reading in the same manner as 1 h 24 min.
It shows 9 h 55 min
